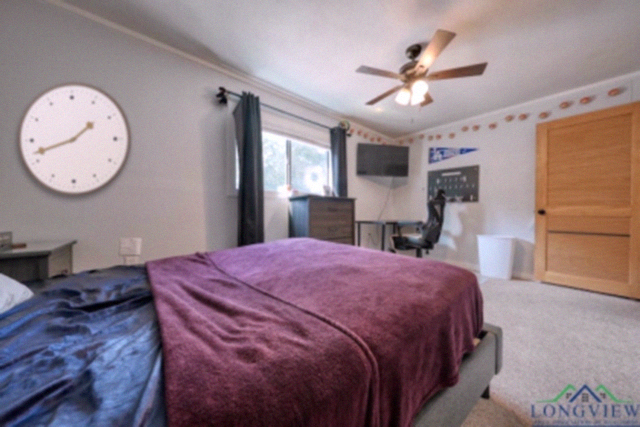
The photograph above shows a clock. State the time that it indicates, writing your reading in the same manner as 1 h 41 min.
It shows 1 h 42 min
